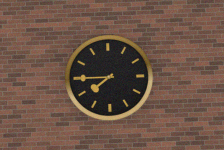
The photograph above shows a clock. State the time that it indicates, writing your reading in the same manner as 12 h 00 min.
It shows 7 h 45 min
